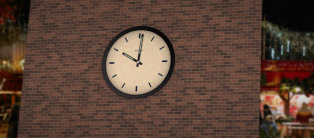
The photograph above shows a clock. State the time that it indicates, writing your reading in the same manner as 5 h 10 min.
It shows 10 h 01 min
